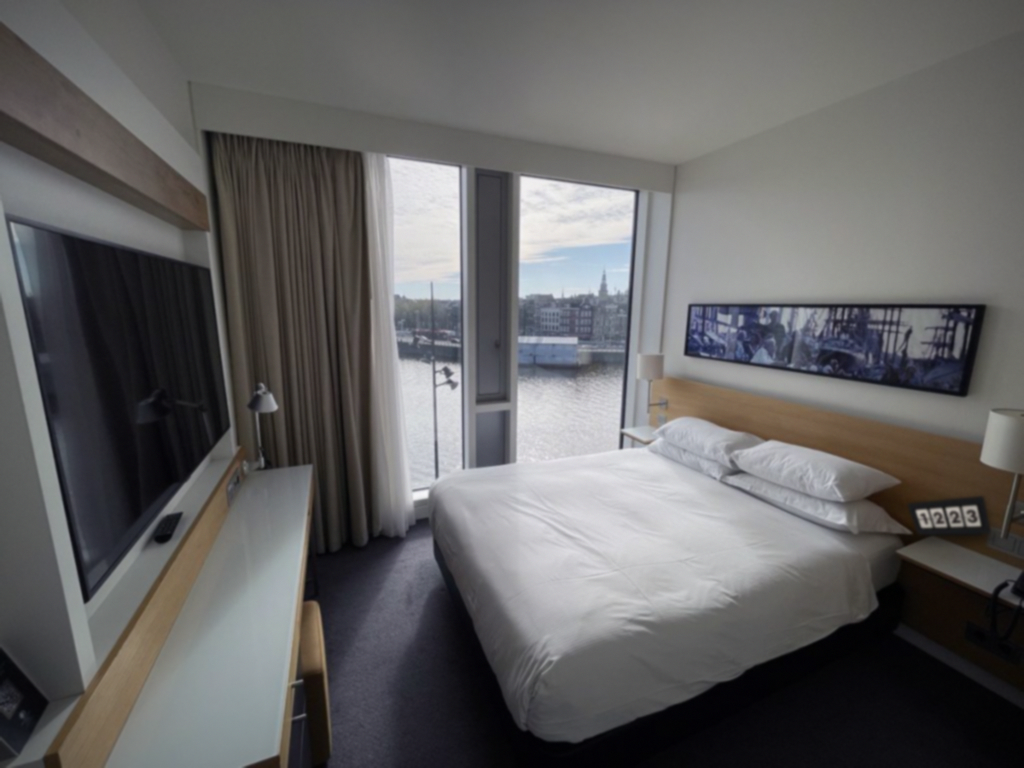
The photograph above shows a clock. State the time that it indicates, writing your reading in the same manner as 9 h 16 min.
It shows 12 h 23 min
